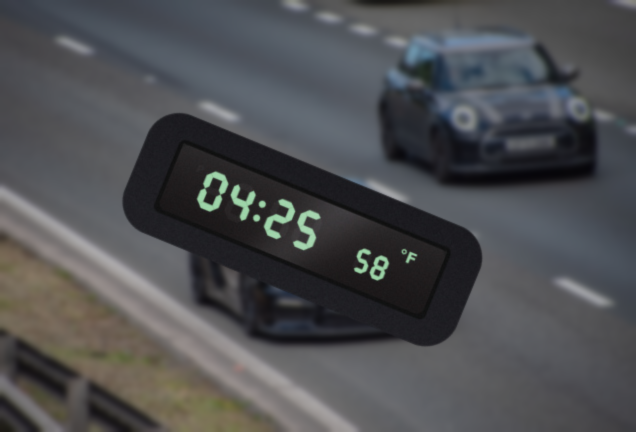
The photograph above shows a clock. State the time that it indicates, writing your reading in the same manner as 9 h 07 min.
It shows 4 h 25 min
